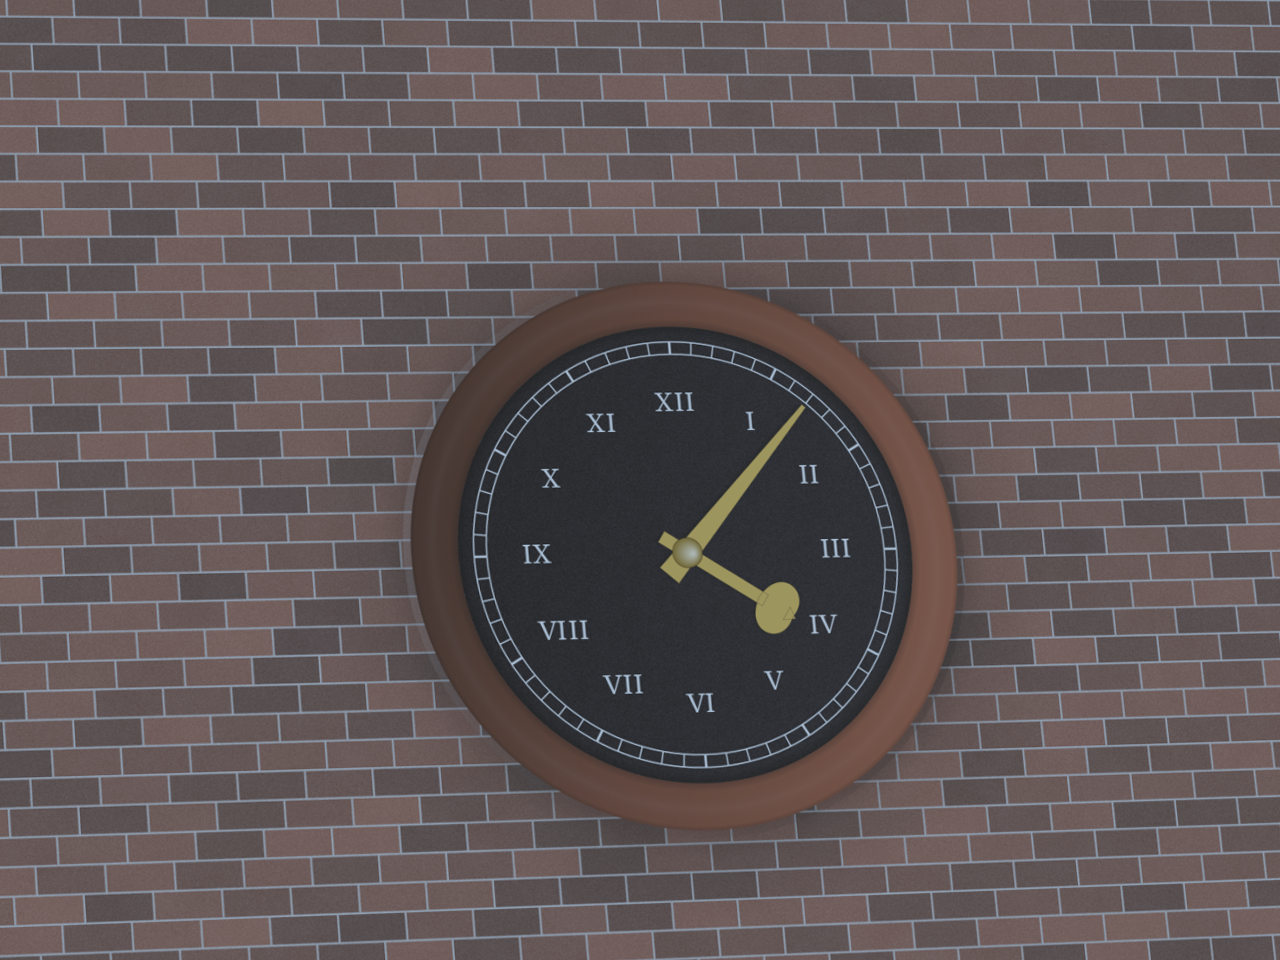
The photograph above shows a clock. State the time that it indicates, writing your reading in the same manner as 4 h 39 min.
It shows 4 h 07 min
